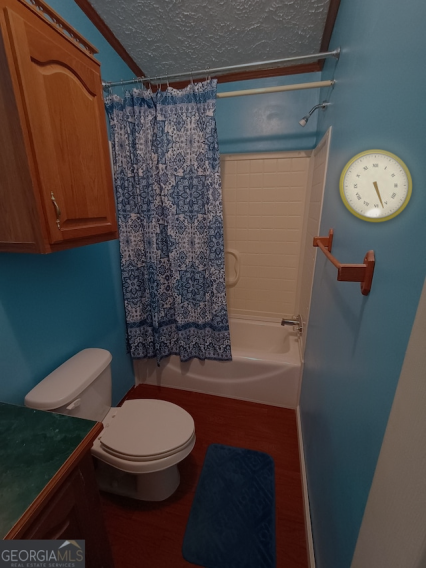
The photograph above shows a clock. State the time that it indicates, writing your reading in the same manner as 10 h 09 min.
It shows 5 h 27 min
